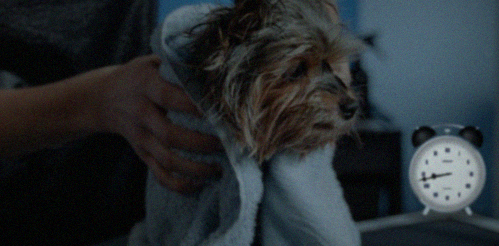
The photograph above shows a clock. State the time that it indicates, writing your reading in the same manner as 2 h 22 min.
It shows 8 h 43 min
